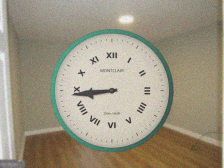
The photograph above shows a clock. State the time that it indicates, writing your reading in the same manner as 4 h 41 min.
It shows 8 h 44 min
